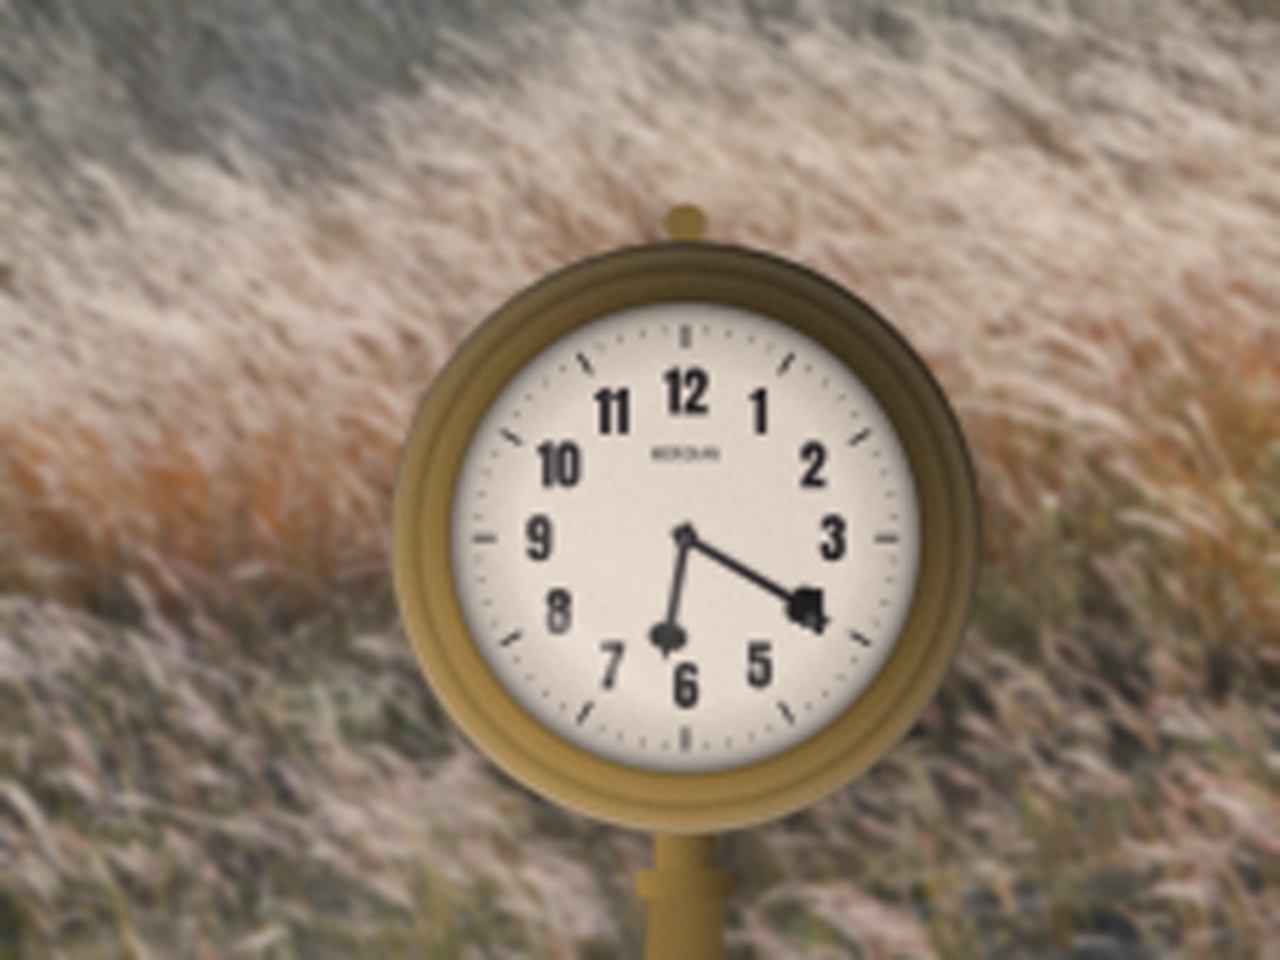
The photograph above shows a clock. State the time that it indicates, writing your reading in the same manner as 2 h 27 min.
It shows 6 h 20 min
